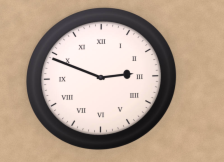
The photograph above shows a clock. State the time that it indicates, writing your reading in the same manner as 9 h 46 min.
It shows 2 h 49 min
